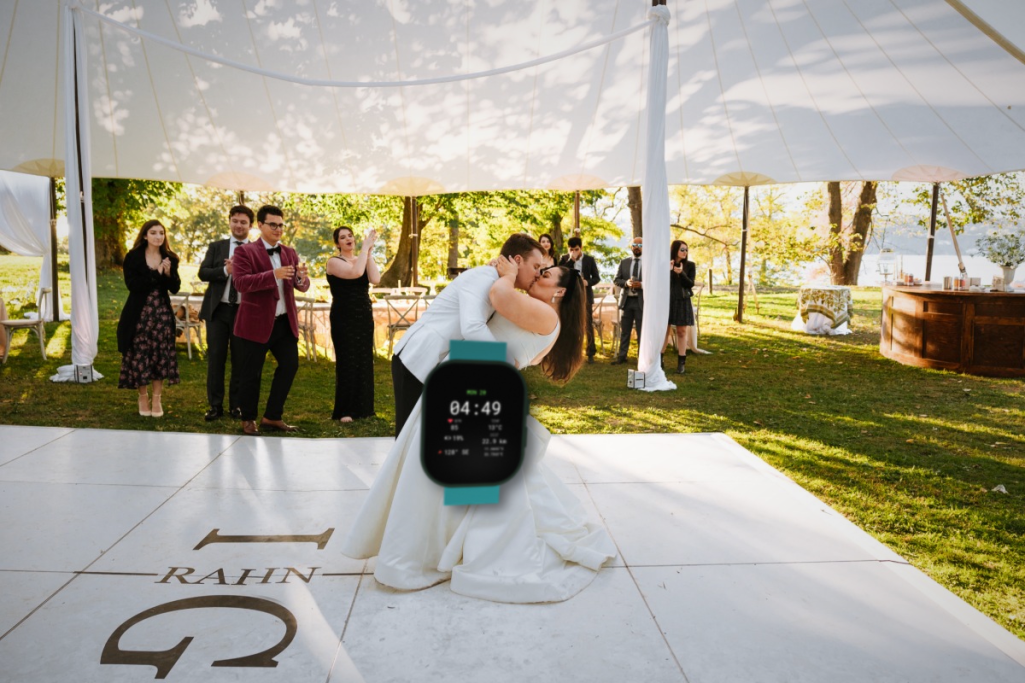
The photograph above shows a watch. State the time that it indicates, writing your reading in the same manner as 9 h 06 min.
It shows 4 h 49 min
